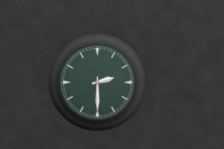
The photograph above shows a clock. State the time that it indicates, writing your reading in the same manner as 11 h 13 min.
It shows 2 h 30 min
